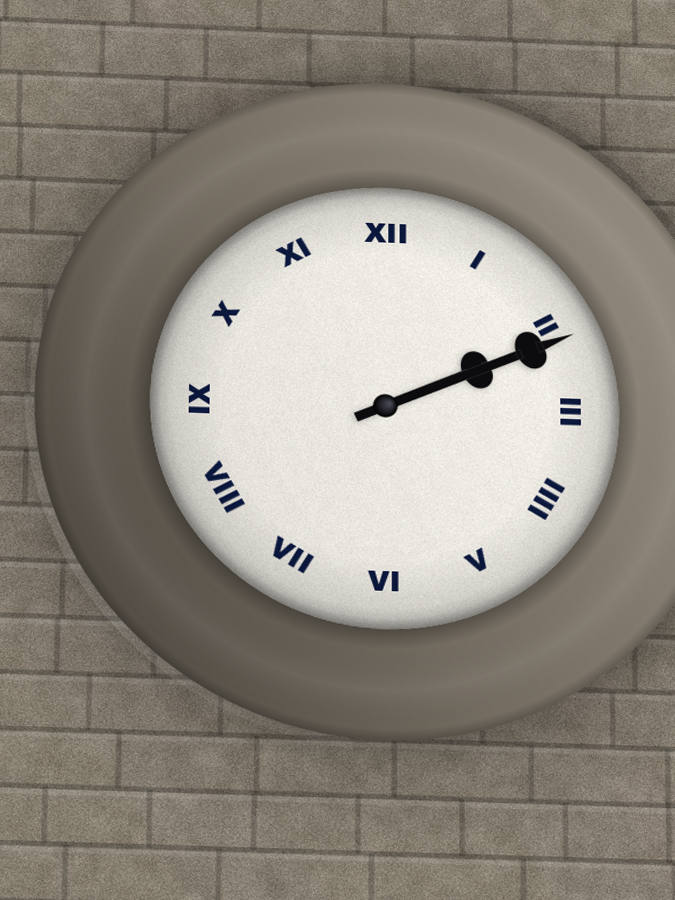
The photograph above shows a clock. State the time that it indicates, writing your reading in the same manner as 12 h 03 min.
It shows 2 h 11 min
